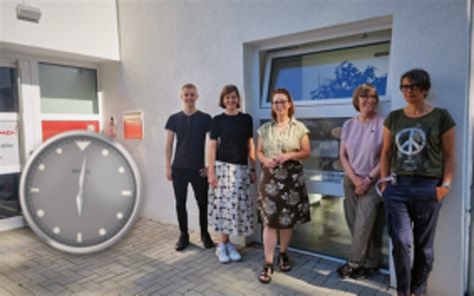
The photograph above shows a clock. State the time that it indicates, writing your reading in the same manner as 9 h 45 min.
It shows 6 h 01 min
